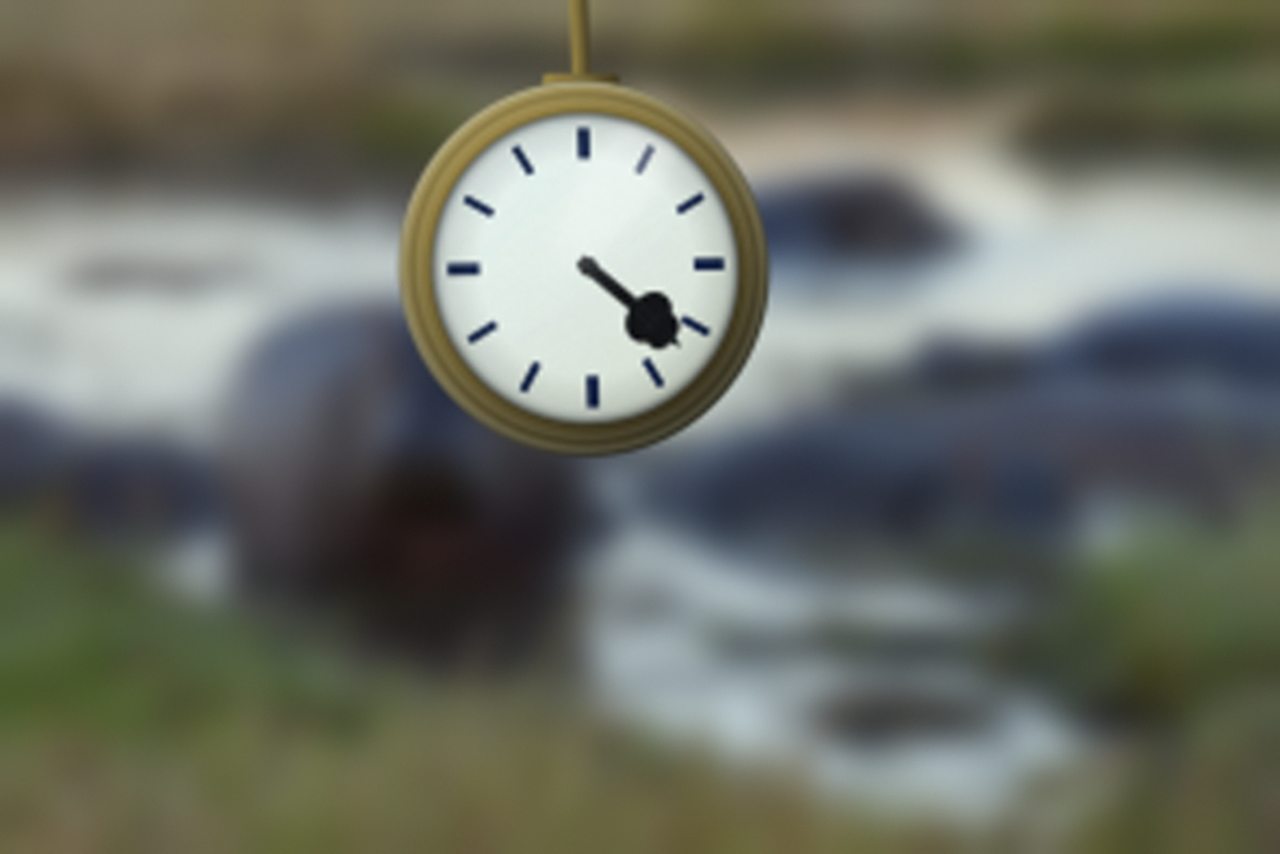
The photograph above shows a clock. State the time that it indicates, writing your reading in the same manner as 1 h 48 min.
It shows 4 h 22 min
